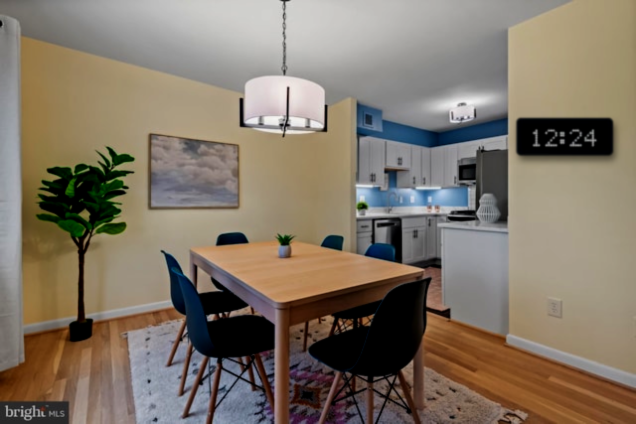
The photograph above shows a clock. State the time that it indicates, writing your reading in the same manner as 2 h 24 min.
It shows 12 h 24 min
